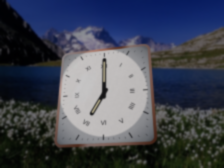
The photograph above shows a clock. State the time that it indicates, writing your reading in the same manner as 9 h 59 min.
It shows 7 h 00 min
